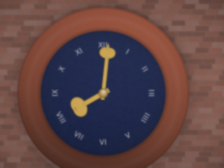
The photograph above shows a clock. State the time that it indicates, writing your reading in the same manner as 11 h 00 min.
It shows 8 h 01 min
